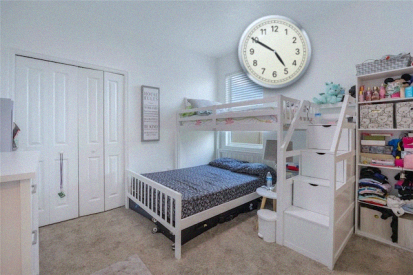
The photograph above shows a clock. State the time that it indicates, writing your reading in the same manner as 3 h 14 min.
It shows 4 h 50 min
